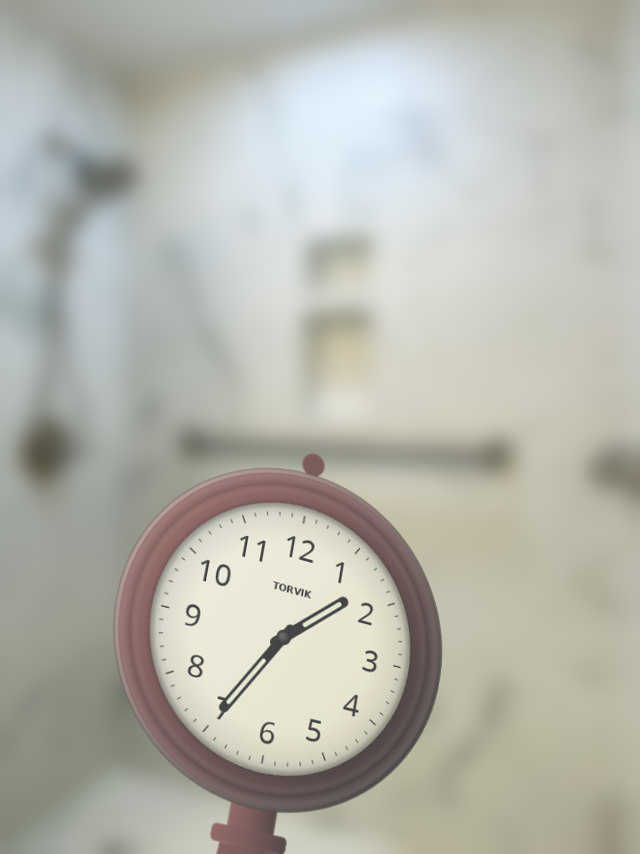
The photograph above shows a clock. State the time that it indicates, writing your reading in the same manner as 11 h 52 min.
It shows 1 h 35 min
